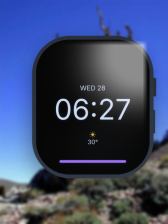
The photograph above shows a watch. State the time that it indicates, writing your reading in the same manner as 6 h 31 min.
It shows 6 h 27 min
